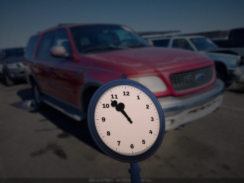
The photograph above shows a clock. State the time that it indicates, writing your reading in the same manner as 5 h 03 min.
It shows 10 h 53 min
